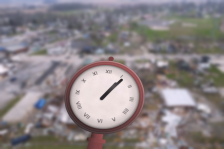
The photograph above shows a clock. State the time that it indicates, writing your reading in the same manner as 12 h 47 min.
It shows 1 h 06 min
